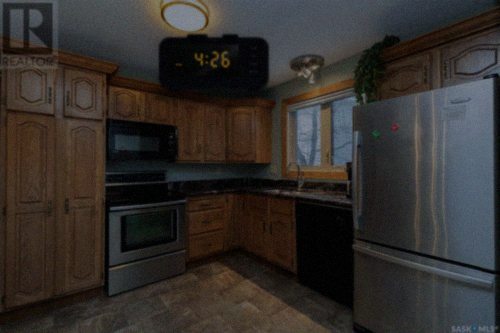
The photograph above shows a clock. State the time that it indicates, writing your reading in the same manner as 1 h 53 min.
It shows 4 h 26 min
